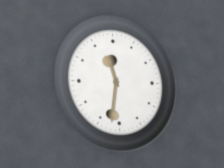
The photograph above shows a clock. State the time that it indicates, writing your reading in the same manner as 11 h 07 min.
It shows 11 h 32 min
